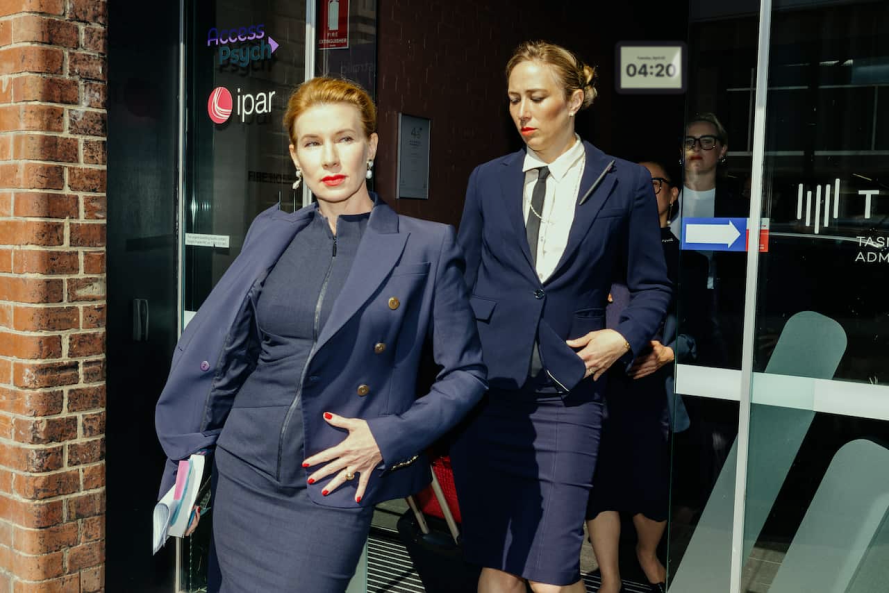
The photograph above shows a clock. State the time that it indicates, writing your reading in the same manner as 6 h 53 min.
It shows 4 h 20 min
